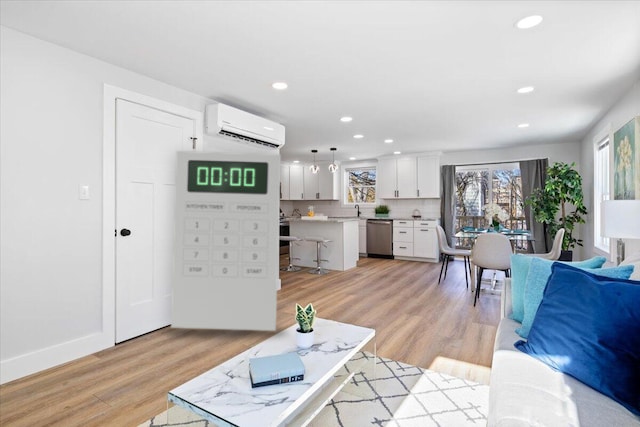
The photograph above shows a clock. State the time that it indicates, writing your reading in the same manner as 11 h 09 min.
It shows 0 h 00 min
